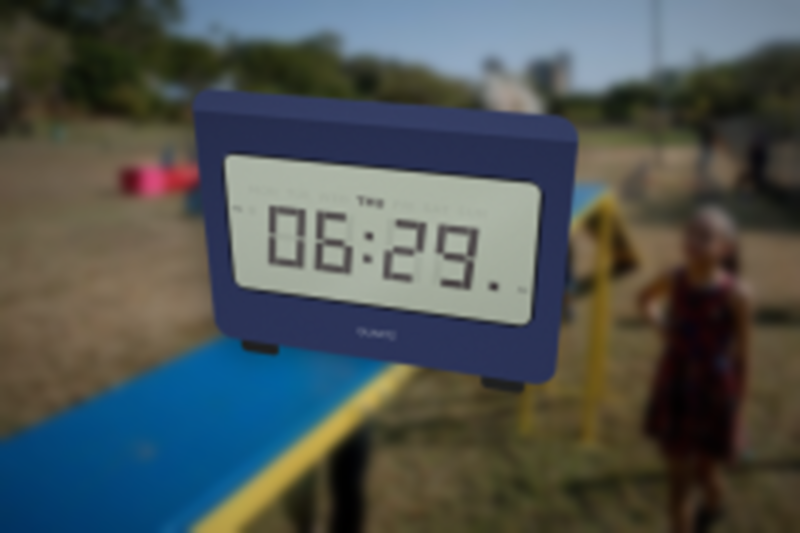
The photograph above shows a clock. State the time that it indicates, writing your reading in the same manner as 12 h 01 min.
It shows 6 h 29 min
